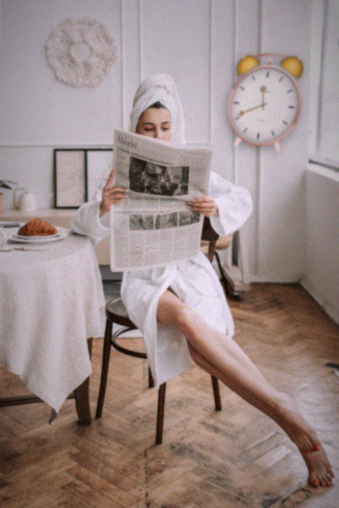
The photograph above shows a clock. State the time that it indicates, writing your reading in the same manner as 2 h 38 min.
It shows 11 h 41 min
